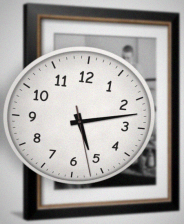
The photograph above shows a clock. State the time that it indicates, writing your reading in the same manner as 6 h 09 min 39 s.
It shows 5 h 12 min 27 s
